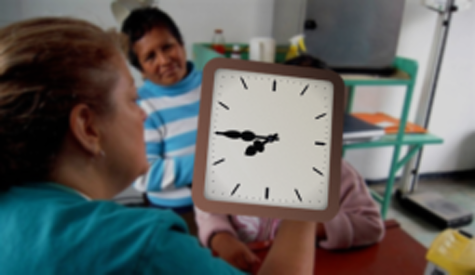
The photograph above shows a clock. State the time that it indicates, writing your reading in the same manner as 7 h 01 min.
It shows 7 h 45 min
